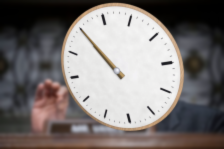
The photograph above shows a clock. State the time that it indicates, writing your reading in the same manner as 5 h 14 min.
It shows 10 h 55 min
